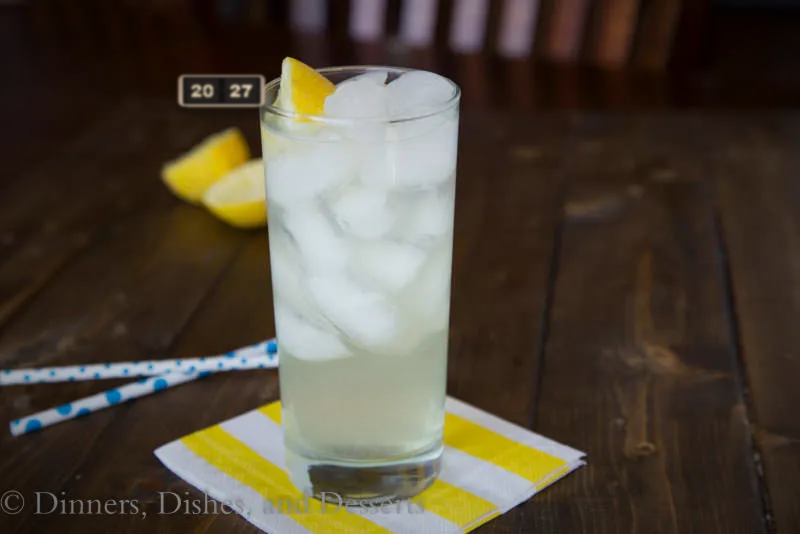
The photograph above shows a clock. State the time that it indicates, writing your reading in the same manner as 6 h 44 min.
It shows 20 h 27 min
